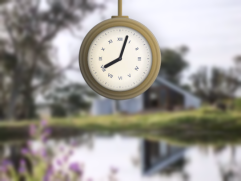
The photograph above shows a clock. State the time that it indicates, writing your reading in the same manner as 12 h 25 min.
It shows 8 h 03 min
